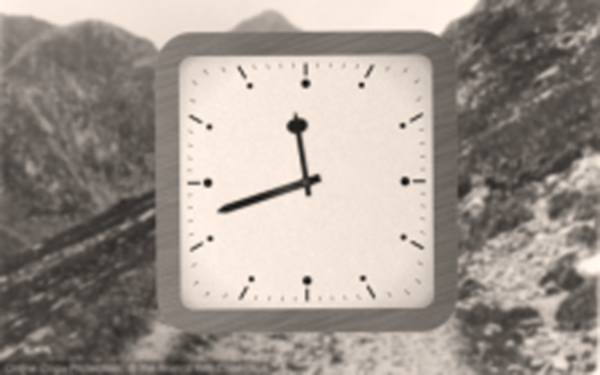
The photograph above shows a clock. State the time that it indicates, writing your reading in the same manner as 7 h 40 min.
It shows 11 h 42 min
